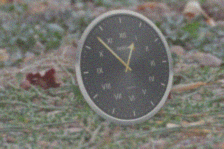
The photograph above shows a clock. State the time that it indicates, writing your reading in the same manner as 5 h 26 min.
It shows 12 h 53 min
